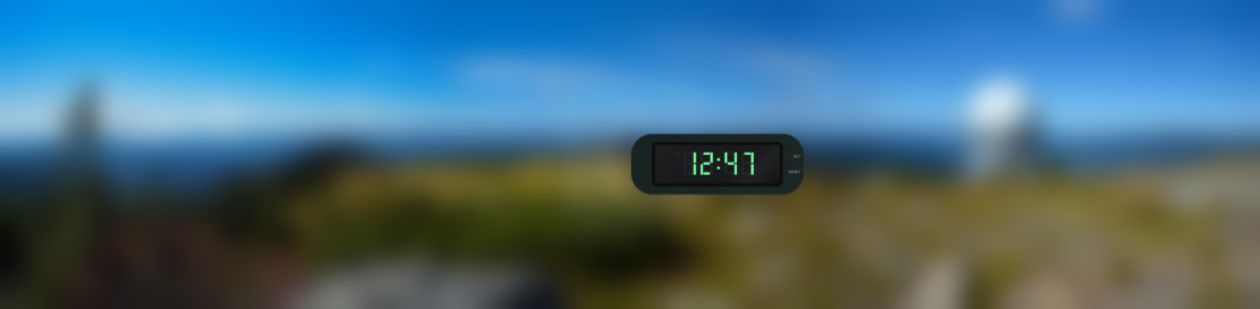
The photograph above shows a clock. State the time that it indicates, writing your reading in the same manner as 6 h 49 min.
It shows 12 h 47 min
